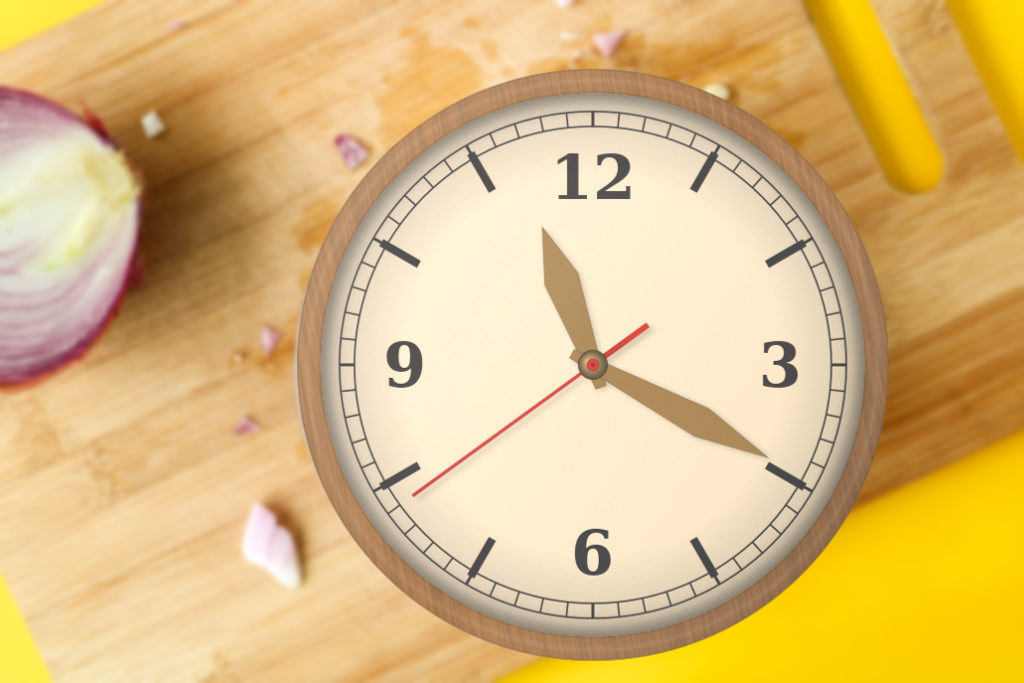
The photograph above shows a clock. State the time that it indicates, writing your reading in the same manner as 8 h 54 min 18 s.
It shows 11 h 19 min 39 s
